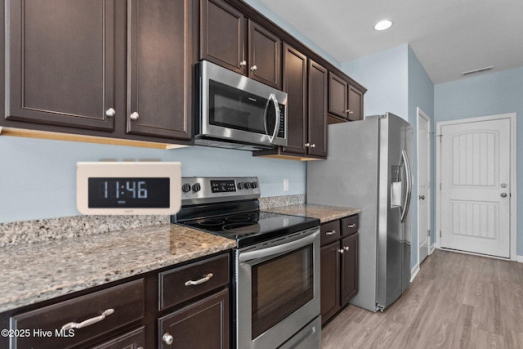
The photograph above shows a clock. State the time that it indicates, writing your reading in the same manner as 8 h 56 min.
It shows 11 h 46 min
